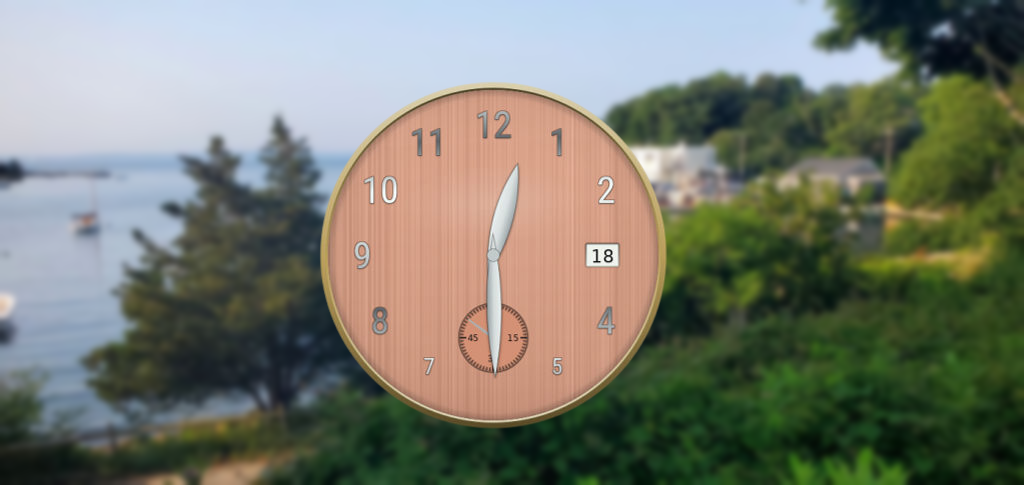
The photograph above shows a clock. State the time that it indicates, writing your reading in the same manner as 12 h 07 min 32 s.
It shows 12 h 29 min 51 s
